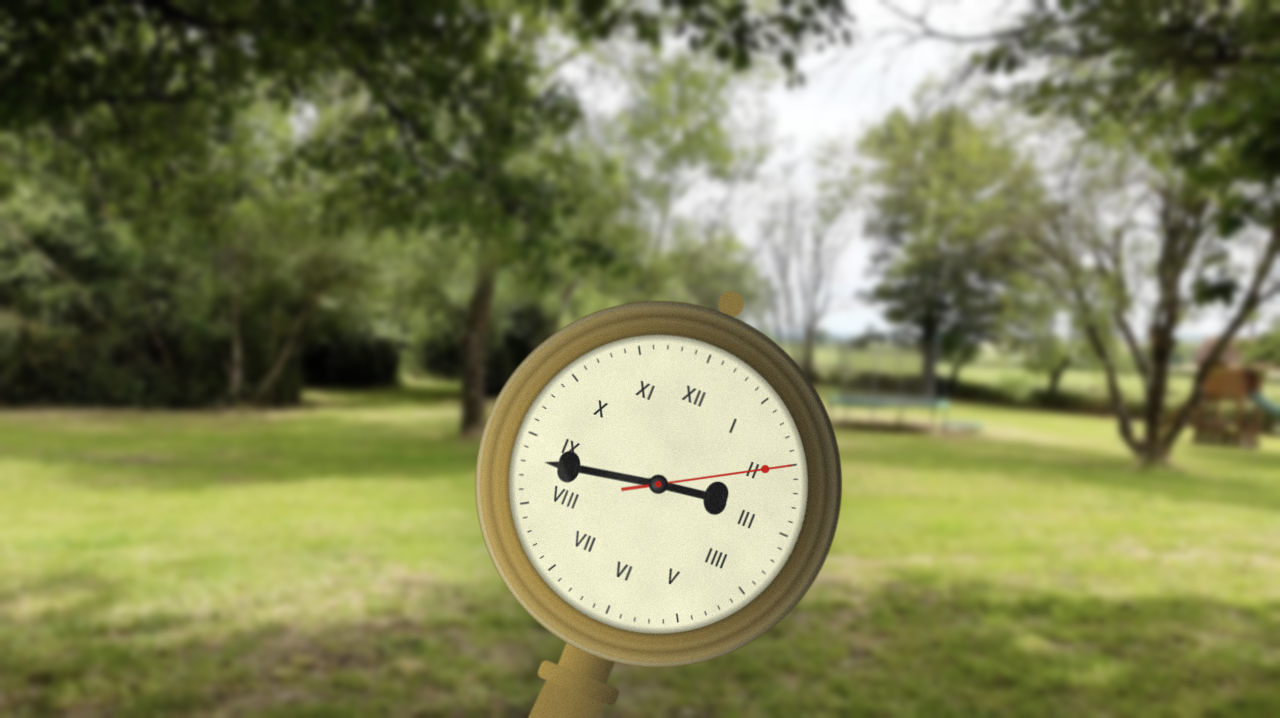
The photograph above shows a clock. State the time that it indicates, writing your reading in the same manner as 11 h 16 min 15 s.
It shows 2 h 43 min 10 s
